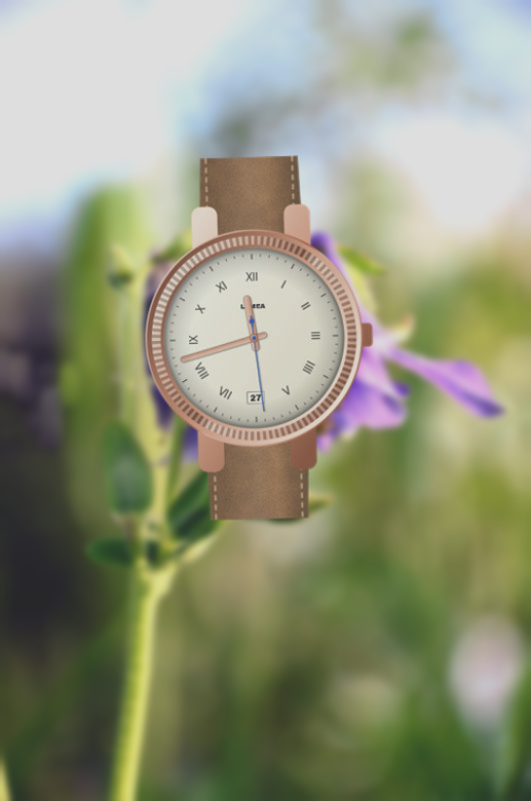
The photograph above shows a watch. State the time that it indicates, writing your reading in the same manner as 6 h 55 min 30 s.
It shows 11 h 42 min 29 s
